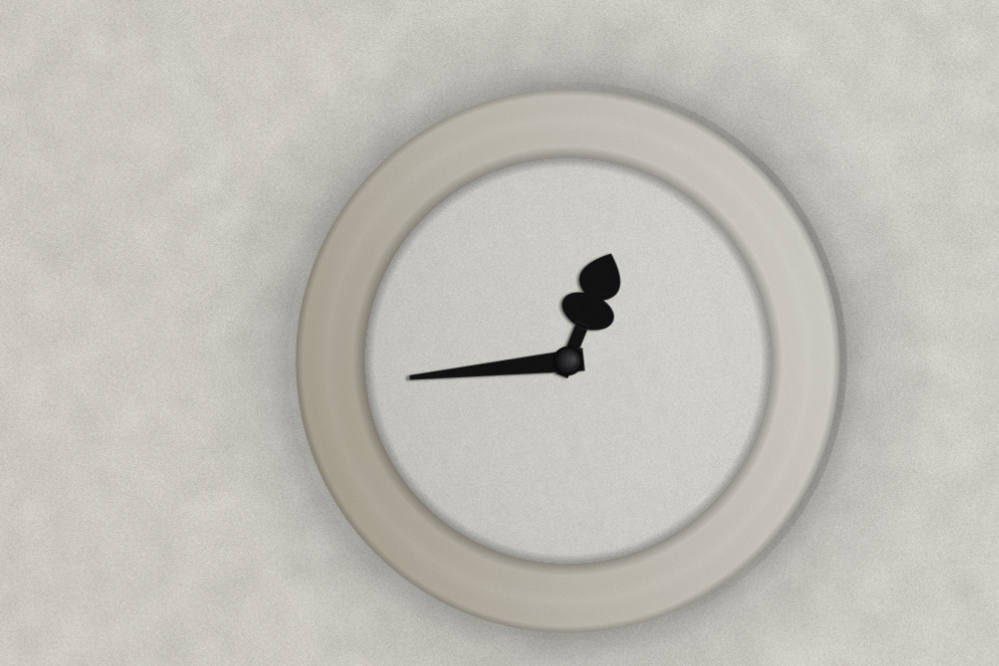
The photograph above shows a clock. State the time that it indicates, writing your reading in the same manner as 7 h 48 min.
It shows 12 h 44 min
